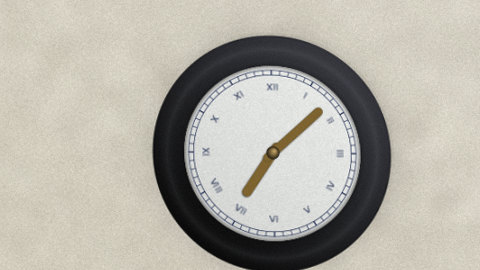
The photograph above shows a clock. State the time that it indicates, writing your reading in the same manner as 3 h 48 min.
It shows 7 h 08 min
